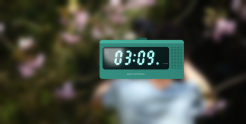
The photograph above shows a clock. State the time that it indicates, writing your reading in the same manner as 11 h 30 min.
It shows 3 h 09 min
